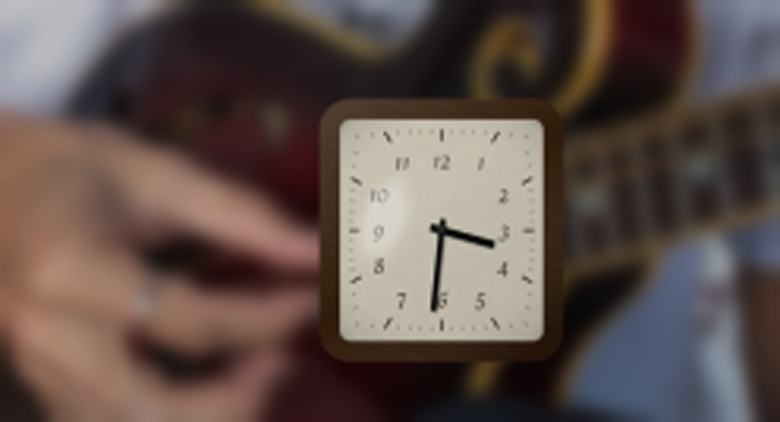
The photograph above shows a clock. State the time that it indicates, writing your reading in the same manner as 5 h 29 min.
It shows 3 h 31 min
